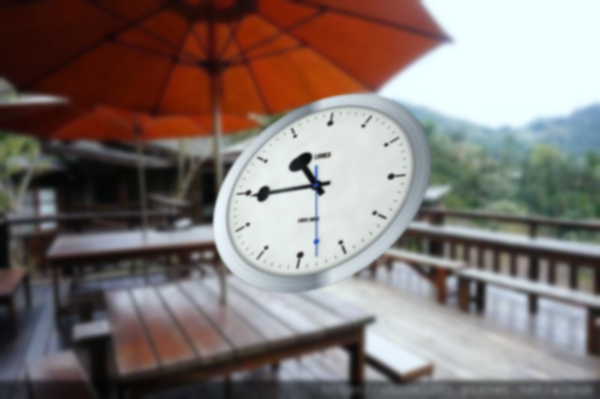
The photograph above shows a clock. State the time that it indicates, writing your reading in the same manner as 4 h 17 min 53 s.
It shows 10 h 44 min 28 s
